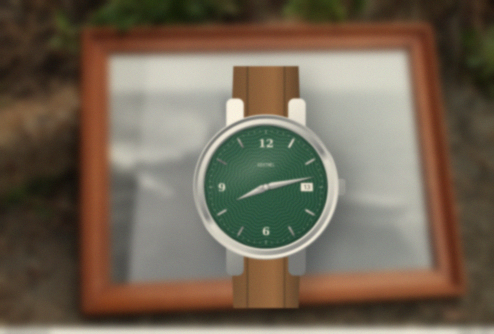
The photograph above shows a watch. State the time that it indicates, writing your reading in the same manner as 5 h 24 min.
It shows 8 h 13 min
